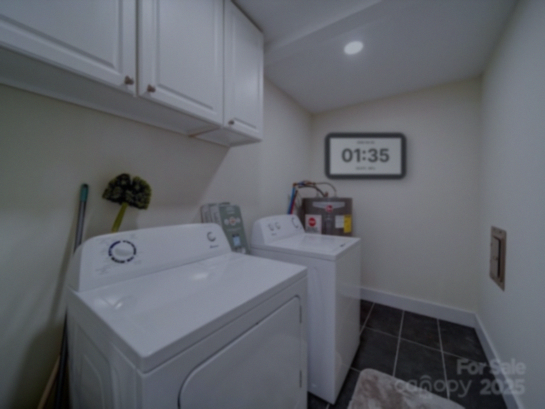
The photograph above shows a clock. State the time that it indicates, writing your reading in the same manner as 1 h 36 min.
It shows 1 h 35 min
